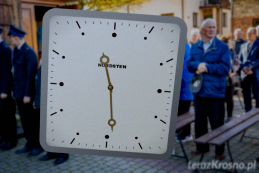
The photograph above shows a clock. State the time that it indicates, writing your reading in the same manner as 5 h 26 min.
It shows 11 h 29 min
